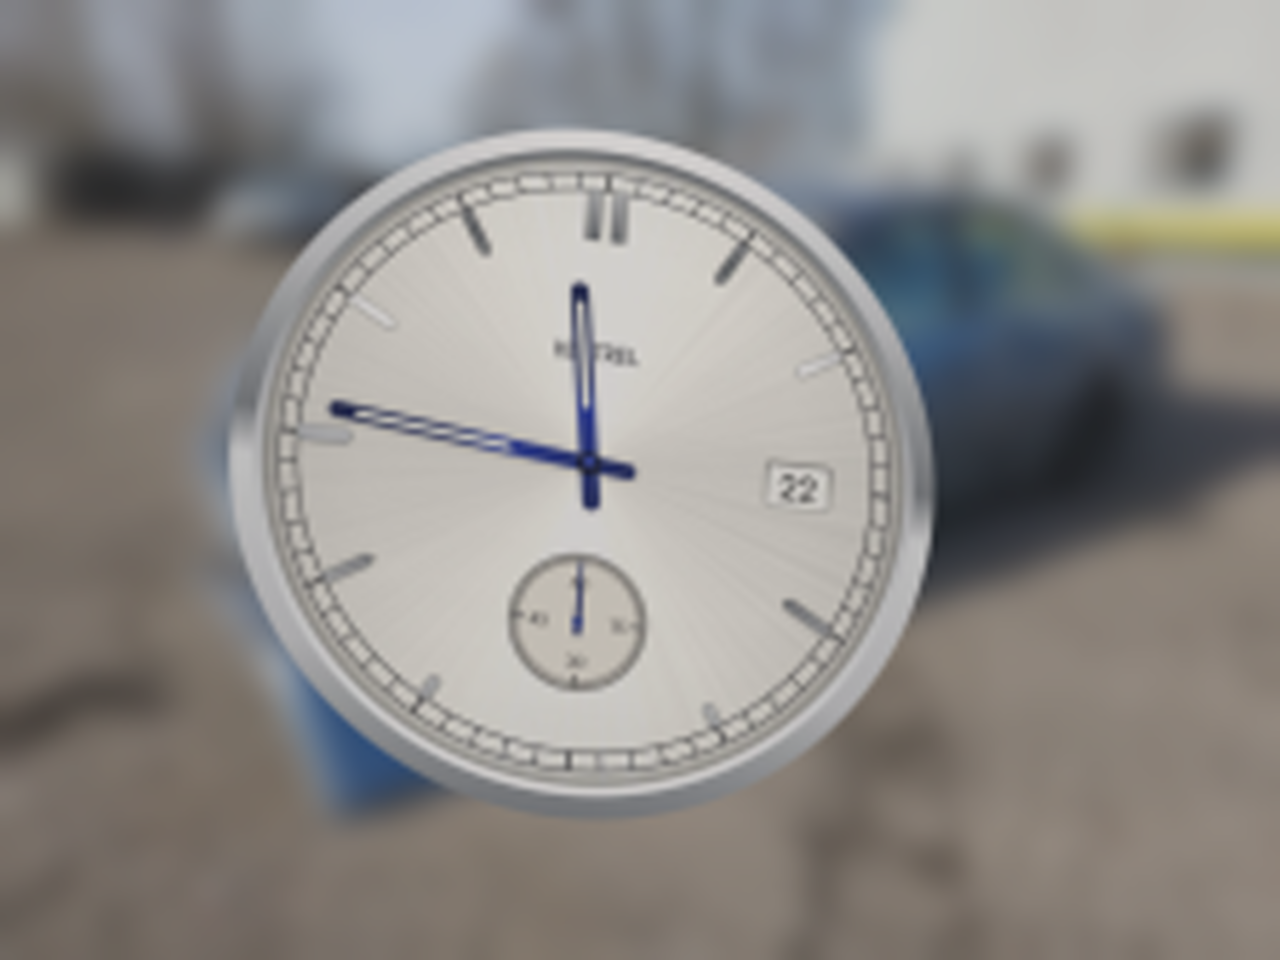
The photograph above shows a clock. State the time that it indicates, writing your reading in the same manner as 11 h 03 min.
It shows 11 h 46 min
